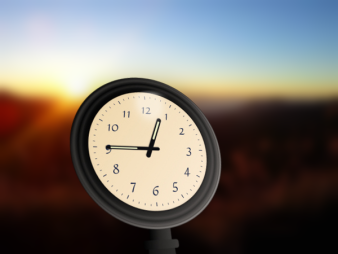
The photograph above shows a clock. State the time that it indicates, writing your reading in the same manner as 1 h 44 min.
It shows 12 h 45 min
